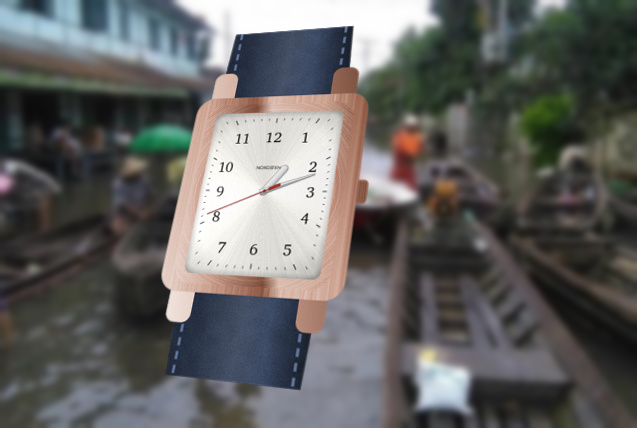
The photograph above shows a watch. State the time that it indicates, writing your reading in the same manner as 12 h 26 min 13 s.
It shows 1 h 11 min 41 s
